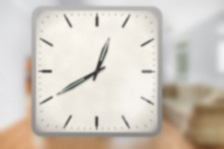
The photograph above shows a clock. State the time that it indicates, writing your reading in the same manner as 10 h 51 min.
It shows 12 h 40 min
